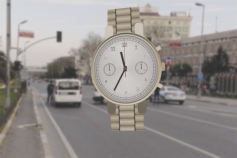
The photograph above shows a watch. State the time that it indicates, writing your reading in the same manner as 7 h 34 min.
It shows 11 h 35 min
